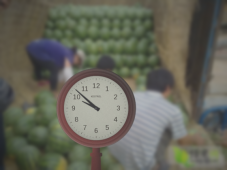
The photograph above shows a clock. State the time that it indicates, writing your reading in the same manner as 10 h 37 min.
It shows 9 h 52 min
